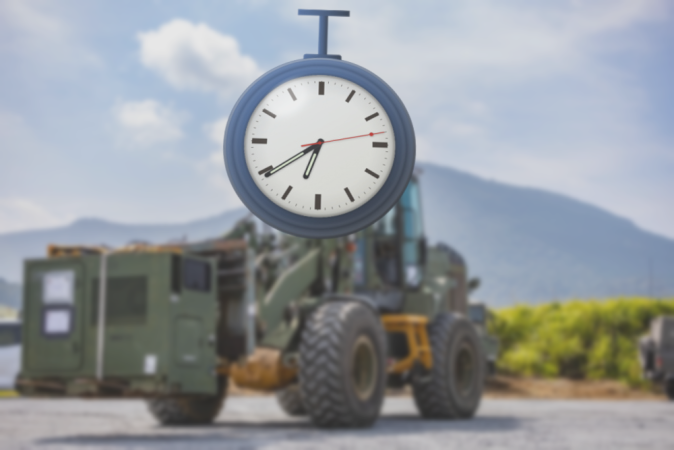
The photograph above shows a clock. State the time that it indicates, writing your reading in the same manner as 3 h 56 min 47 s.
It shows 6 h 39 min 13 s
